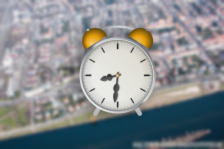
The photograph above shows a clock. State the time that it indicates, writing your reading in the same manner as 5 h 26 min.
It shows 8 h 31 min
